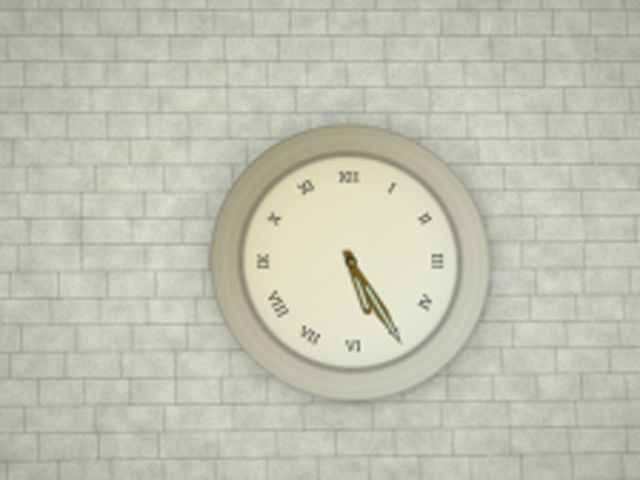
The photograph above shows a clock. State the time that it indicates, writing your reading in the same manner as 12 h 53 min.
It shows 5 h 25 min
